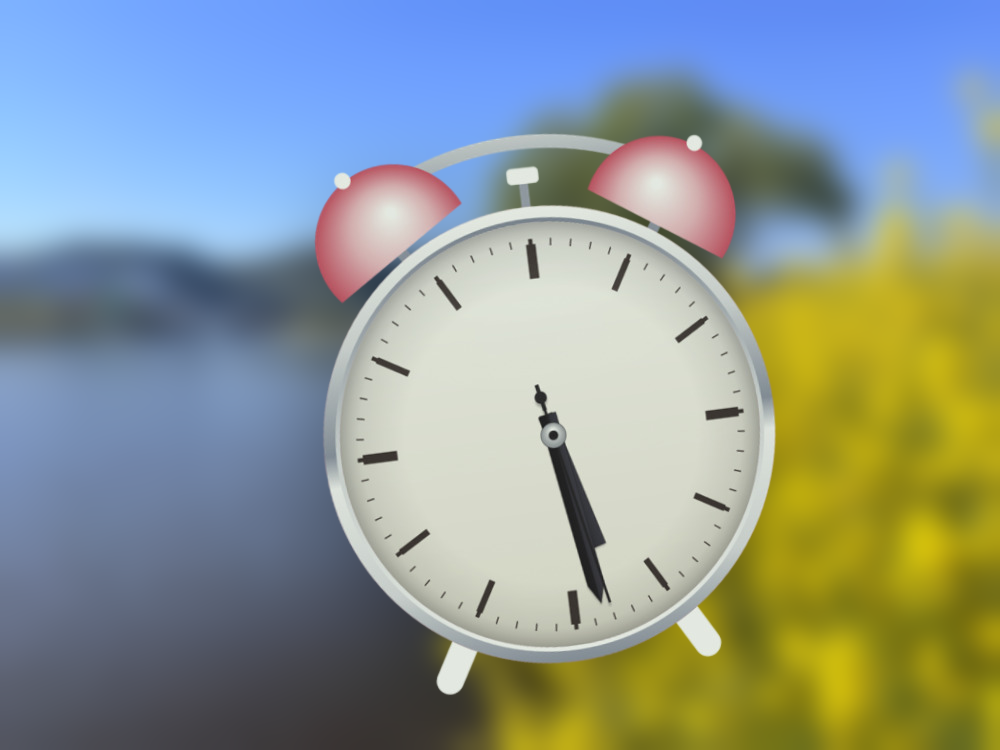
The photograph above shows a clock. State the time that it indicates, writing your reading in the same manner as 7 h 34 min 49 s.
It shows 5 h 28 min 28 s
